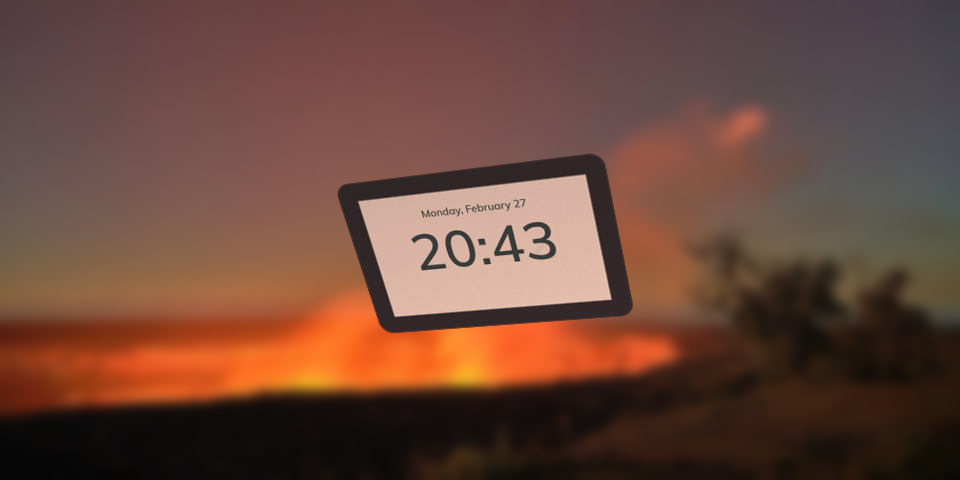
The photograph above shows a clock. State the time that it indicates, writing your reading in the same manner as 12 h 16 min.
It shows 20 h 43 min
